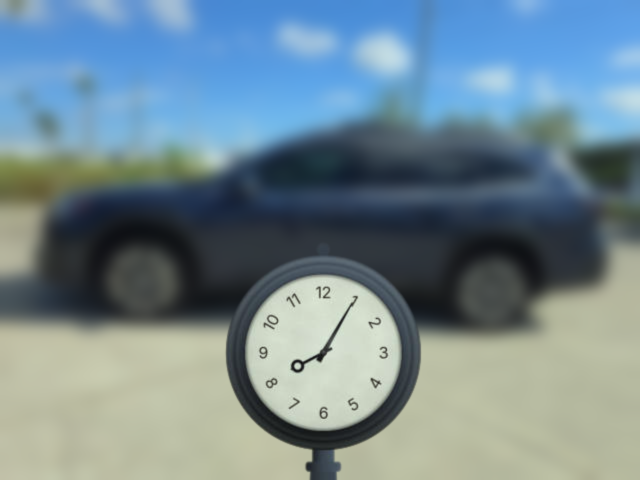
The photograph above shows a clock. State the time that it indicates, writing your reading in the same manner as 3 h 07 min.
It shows 8 h 05 min
